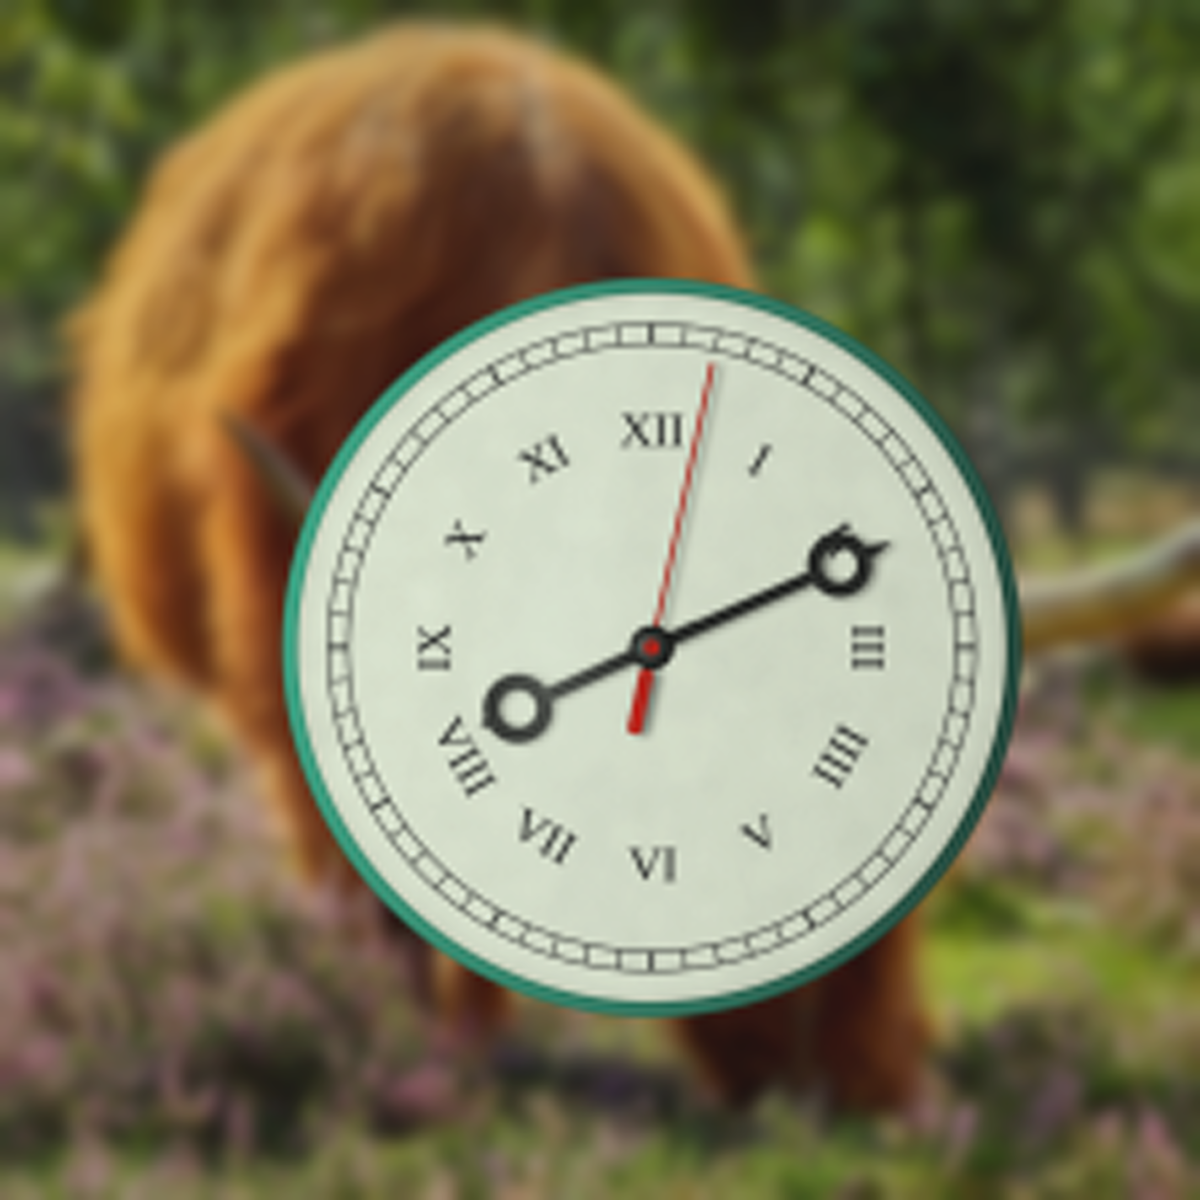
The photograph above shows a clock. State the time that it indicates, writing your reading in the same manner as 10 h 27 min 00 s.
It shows 8 h 11 min 02 s
